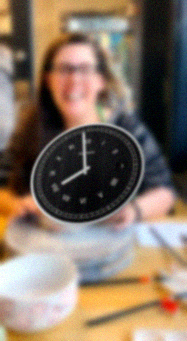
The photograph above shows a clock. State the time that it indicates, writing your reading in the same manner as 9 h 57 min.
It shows 7 h 59 min
